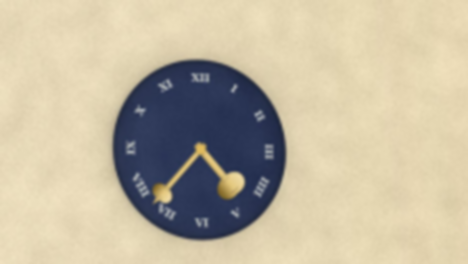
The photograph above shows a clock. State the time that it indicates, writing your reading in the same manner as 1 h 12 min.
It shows 4 h 37 min
